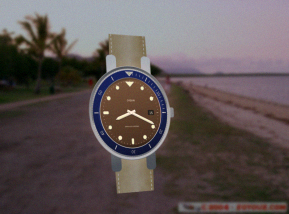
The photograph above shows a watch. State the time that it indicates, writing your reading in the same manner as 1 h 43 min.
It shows 8 h 19 min
